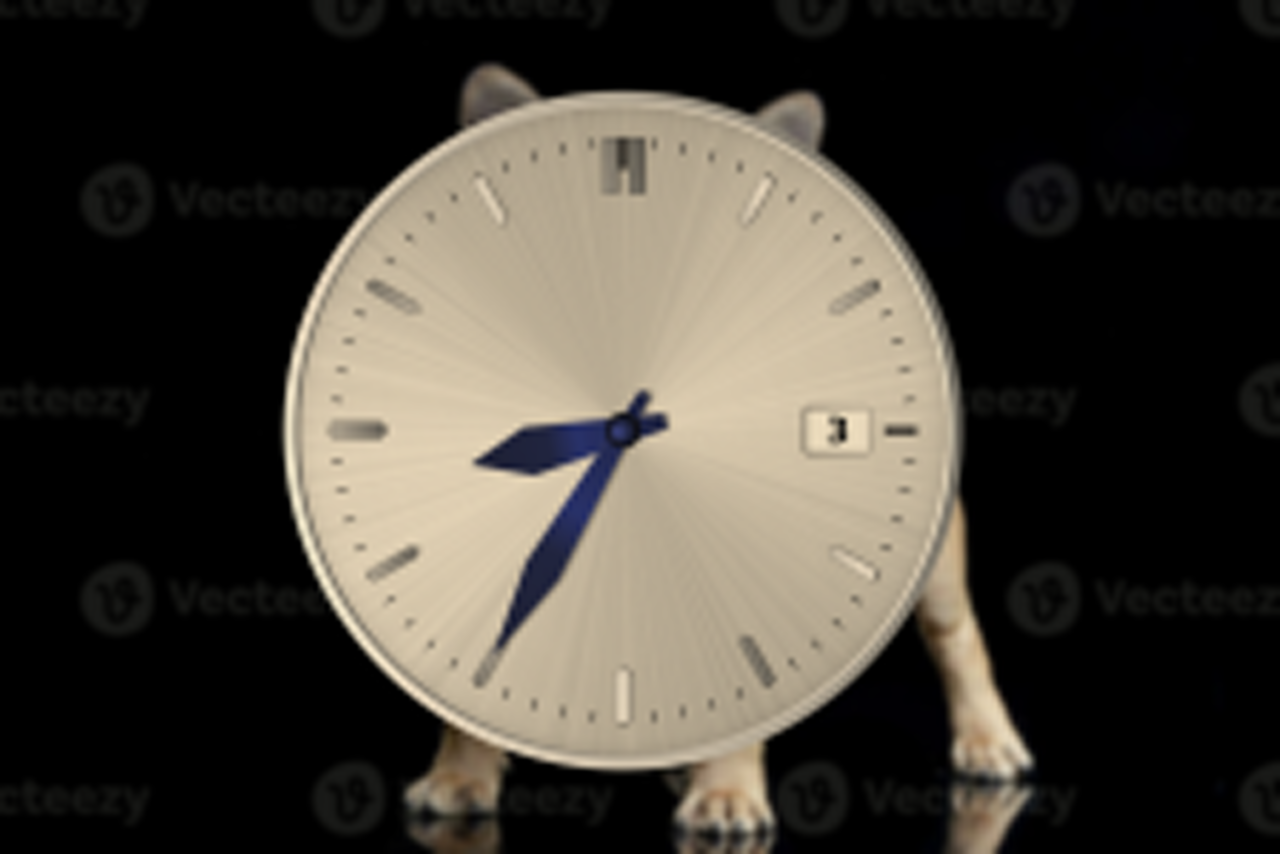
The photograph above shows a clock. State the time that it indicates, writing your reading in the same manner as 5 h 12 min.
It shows 8 h 35 min
